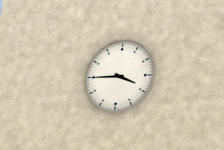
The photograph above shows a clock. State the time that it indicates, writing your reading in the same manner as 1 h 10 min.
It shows 3 h 45 min
